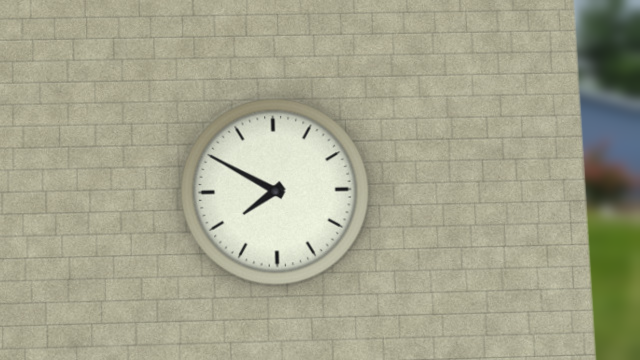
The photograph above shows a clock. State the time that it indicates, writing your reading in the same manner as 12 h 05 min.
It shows 7 h 50 min
